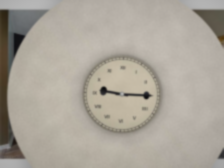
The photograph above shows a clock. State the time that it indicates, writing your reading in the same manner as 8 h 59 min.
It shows 9 h 15 min
